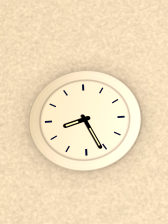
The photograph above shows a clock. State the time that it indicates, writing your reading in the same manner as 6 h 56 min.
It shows 8 h 26 min
